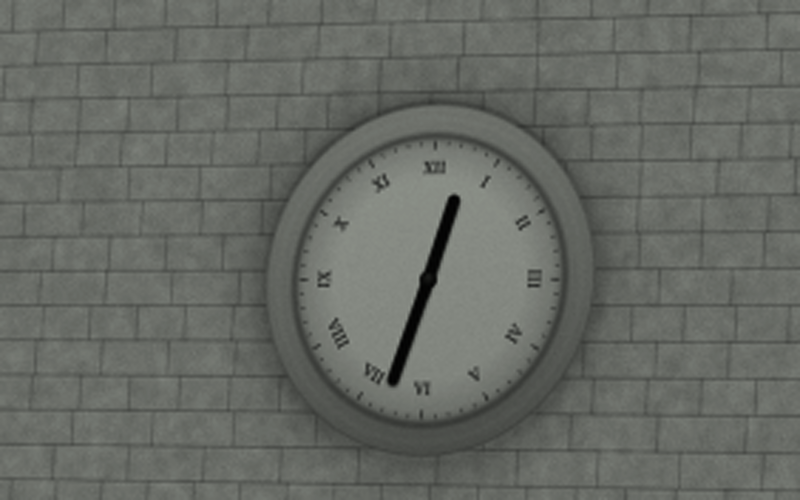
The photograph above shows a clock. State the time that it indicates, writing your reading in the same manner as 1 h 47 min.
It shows 12 h 33 min
